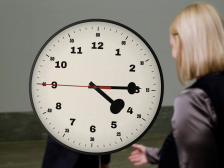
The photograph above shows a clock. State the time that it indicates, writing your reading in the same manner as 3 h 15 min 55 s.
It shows 4 h 14 min 45 s
